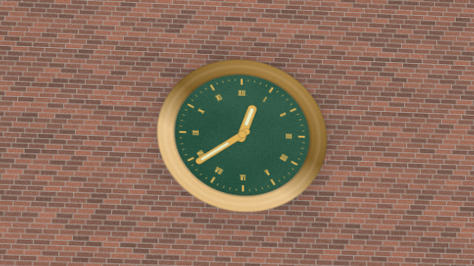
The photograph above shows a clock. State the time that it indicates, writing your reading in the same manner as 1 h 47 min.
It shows 12 h 39 min
